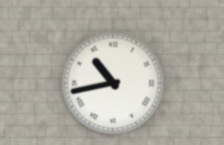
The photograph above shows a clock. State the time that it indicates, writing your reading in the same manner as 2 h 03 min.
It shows 10 h 43 min
